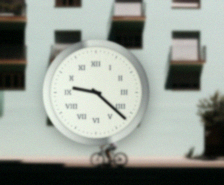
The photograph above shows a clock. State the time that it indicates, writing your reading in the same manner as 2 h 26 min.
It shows 9 h 22 min
